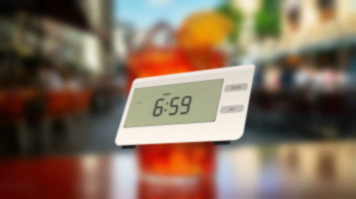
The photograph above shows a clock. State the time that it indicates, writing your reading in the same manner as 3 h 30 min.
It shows 6 h 59 min
